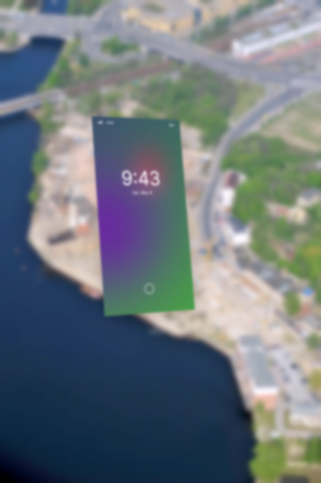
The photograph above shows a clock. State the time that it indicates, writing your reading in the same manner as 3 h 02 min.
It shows 9 h 43 min
